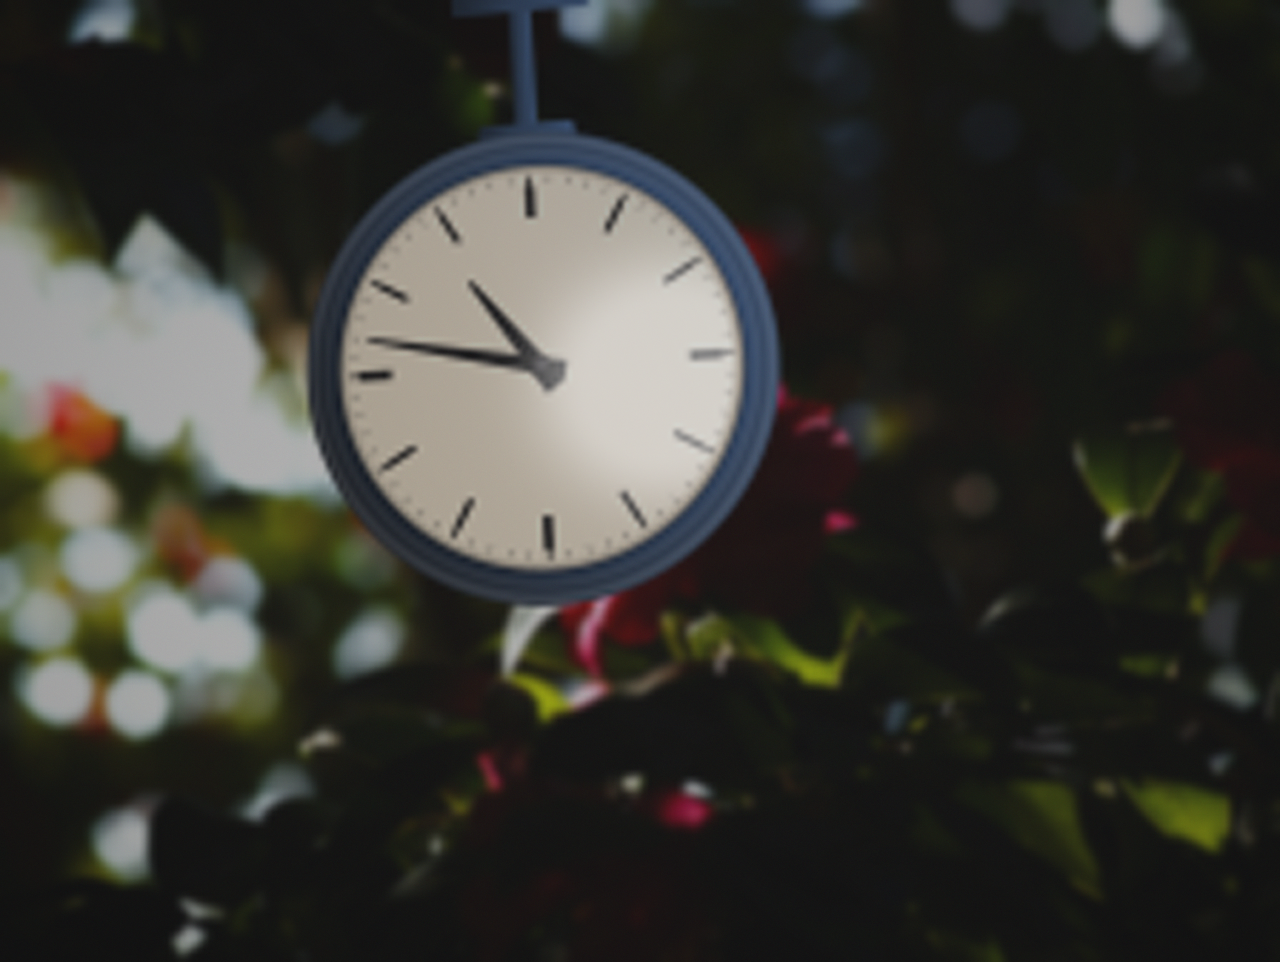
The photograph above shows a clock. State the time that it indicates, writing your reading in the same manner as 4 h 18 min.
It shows 10 h 47 min
